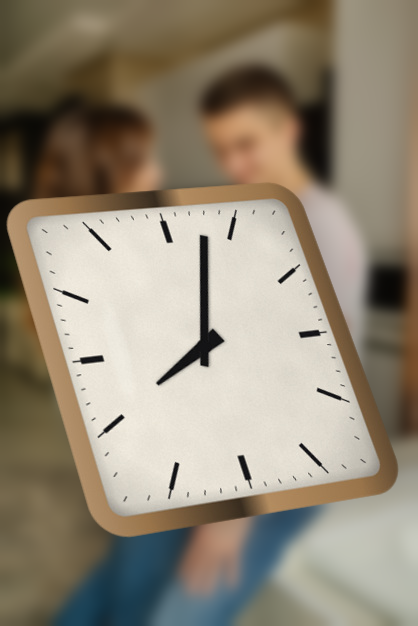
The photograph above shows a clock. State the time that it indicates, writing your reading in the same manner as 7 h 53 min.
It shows 8 h 03 min
